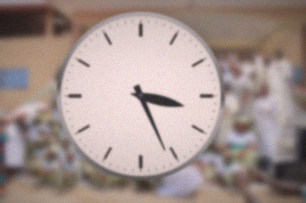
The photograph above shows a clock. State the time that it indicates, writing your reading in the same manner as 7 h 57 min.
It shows 3 h 26 min
